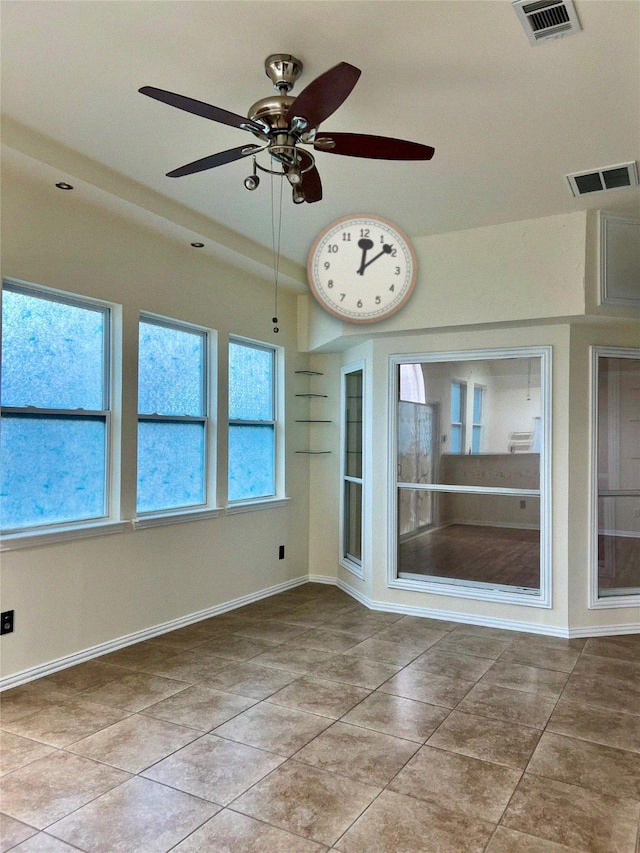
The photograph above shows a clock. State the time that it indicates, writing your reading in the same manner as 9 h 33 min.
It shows 12 h 08 min
